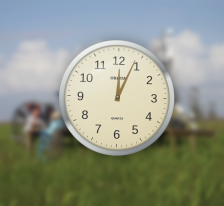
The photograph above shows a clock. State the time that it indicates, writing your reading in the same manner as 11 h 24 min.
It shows 12 h 04 min
